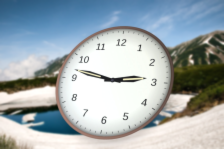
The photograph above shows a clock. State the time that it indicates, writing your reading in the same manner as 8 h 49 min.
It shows 2 h 47 min
